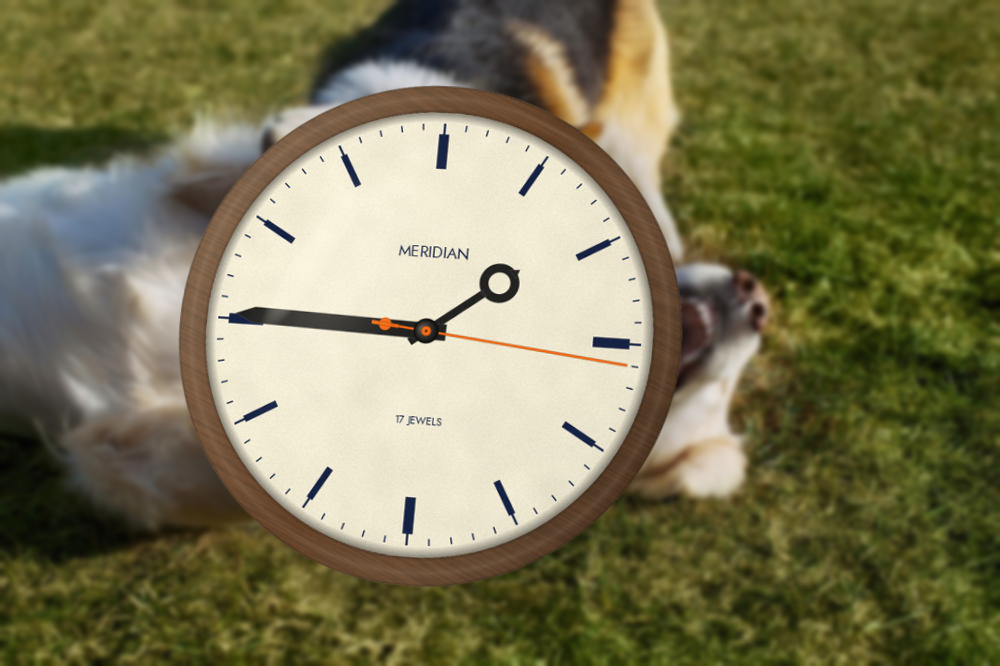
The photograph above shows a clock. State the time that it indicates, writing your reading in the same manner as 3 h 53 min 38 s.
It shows 1 h 45 min 16 s
